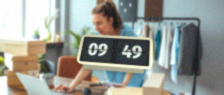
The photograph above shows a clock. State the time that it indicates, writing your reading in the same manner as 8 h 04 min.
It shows 9 h 49 min
